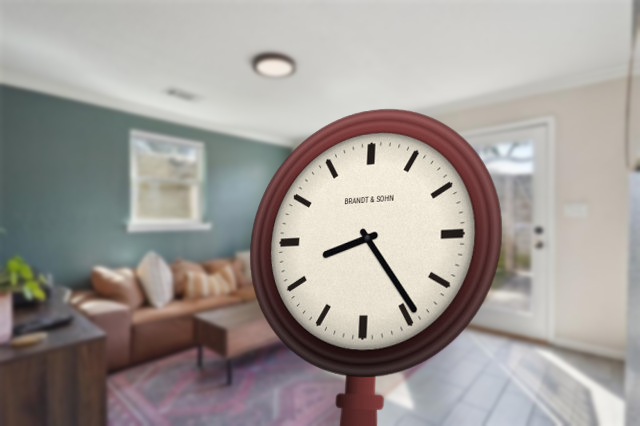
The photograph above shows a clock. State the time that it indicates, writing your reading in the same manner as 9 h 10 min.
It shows 8 h 24 min
